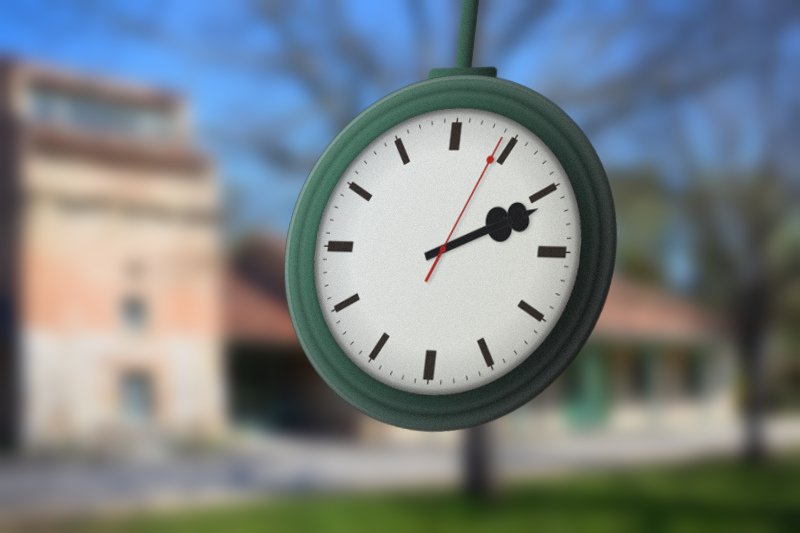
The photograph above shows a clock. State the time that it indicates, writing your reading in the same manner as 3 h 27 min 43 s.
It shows 2 h 11 min 04 s
